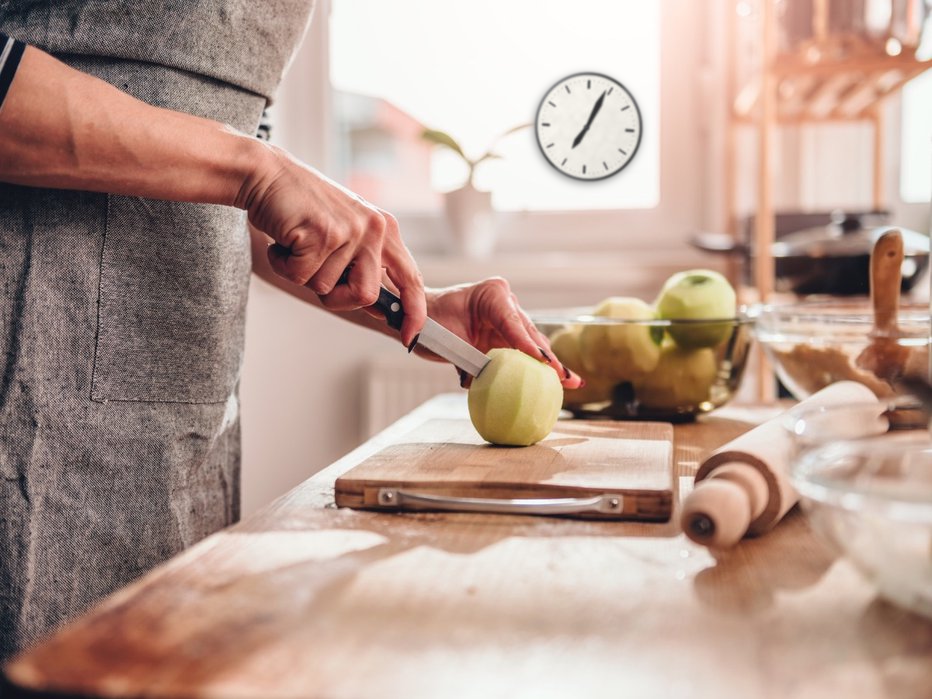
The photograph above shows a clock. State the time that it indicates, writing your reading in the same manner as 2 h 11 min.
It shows 7 h 04 min
